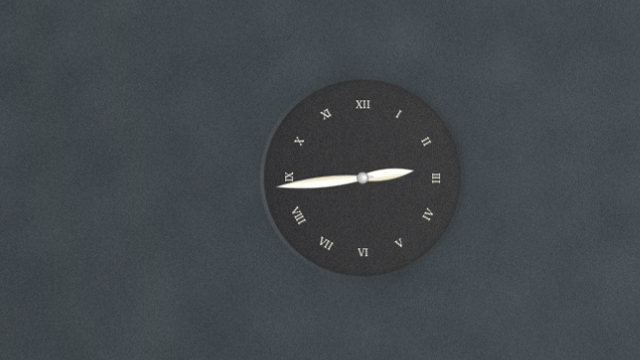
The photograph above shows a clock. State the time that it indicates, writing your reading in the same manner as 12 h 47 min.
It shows 2 h 44 min
